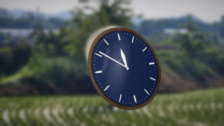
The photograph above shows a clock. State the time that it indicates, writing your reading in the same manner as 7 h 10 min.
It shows 11 h 51 min
